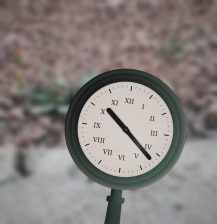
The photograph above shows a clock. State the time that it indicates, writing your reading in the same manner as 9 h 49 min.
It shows 10 h 22 min
